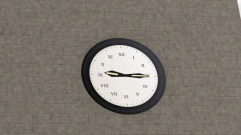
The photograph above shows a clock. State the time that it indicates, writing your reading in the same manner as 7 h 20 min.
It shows 9 h 15 min
